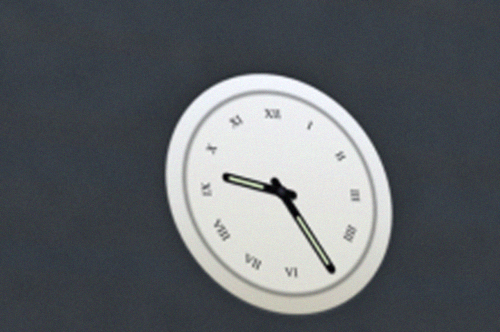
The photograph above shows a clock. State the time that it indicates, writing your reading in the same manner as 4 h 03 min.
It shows 9 h 25 min
